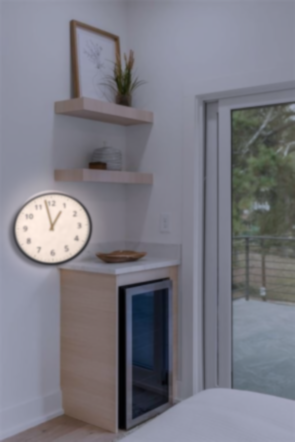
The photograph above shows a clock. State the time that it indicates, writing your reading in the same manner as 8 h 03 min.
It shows 12 h 58 min
